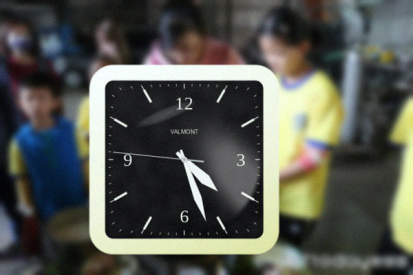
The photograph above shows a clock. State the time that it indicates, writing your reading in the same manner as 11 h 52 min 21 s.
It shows 4 h 26 min 46 s
